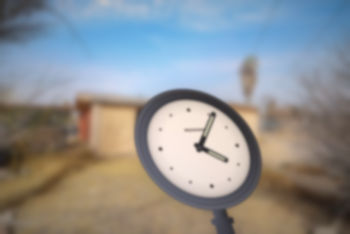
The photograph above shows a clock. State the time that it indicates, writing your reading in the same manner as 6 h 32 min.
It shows 4 h 06 min
